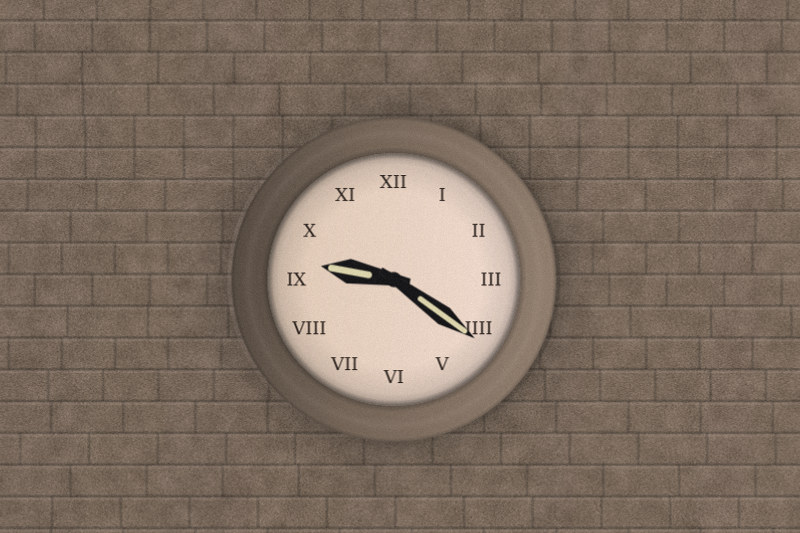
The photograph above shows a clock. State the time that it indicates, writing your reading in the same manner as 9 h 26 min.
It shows 9 h 21 min
